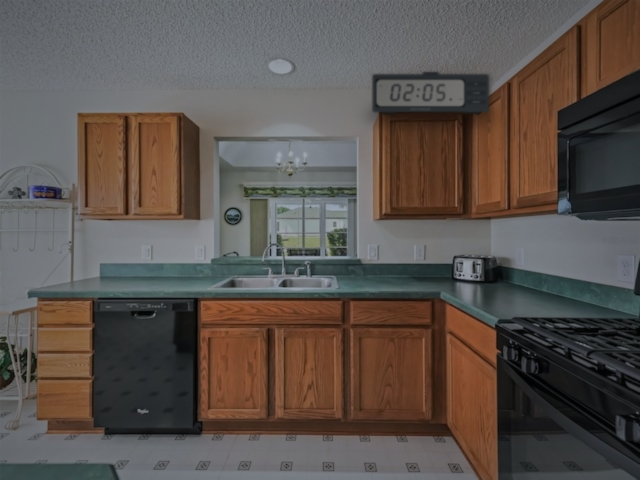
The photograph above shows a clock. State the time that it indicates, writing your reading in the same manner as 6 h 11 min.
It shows 2 h 05 min
